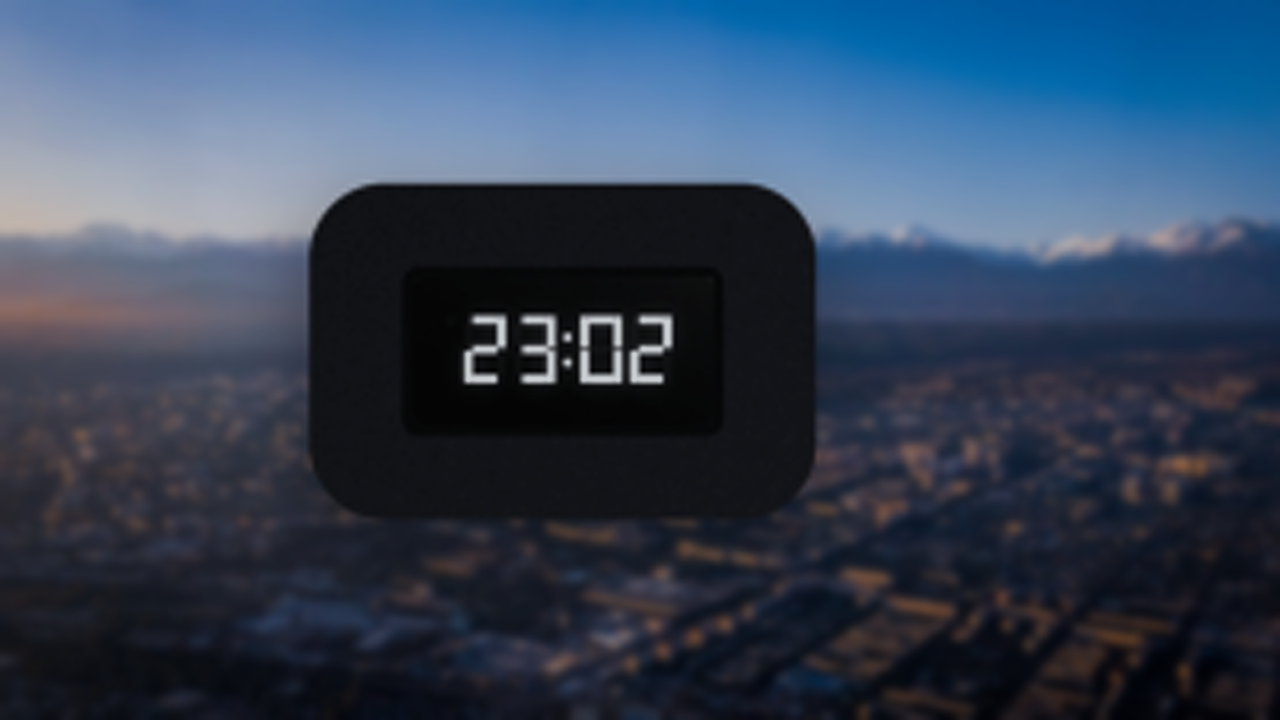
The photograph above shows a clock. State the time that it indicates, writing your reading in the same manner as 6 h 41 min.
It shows 23 h 02 min
